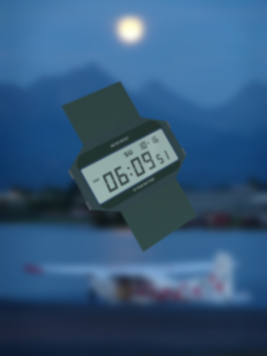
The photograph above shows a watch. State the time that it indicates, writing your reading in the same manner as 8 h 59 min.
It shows 6 h 09 min
